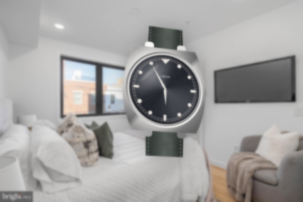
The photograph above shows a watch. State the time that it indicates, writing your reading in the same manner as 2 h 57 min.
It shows 5 h 55 min
